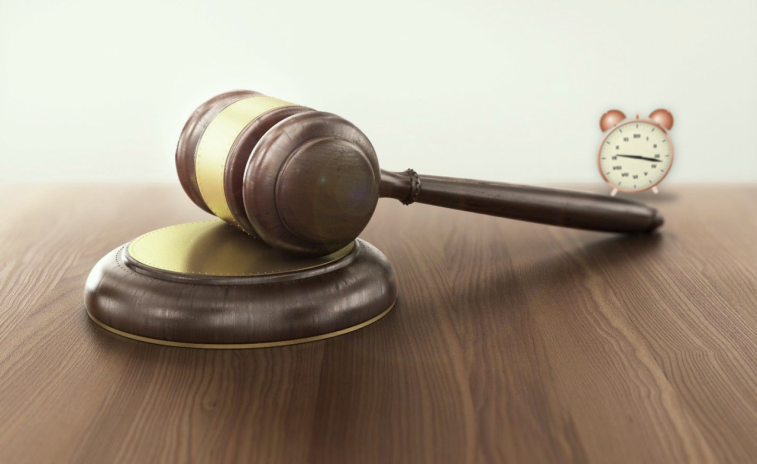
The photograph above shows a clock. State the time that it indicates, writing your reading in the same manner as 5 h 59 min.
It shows 9 h 17 min
